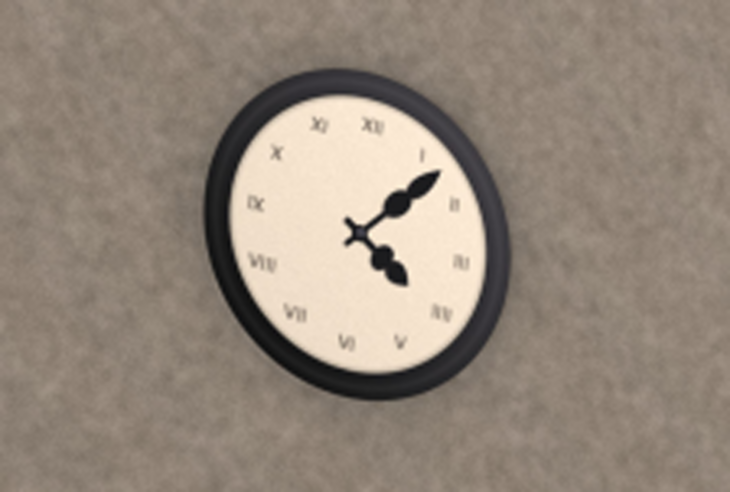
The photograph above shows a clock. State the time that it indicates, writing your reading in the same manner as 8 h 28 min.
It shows 4 h 07 min
